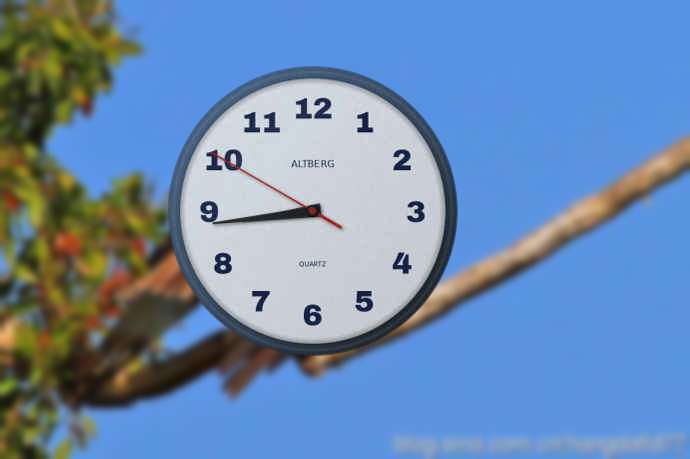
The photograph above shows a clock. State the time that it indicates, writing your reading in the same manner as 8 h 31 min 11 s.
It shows 8 h 43 min 50 s
